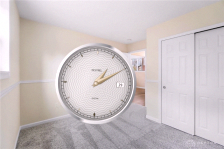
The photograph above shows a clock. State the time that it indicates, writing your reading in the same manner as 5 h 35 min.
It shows 1 h 10 min
